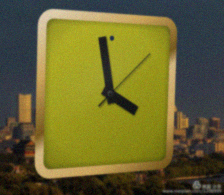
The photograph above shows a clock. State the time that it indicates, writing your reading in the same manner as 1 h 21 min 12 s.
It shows 3 h 58 min 08 s
